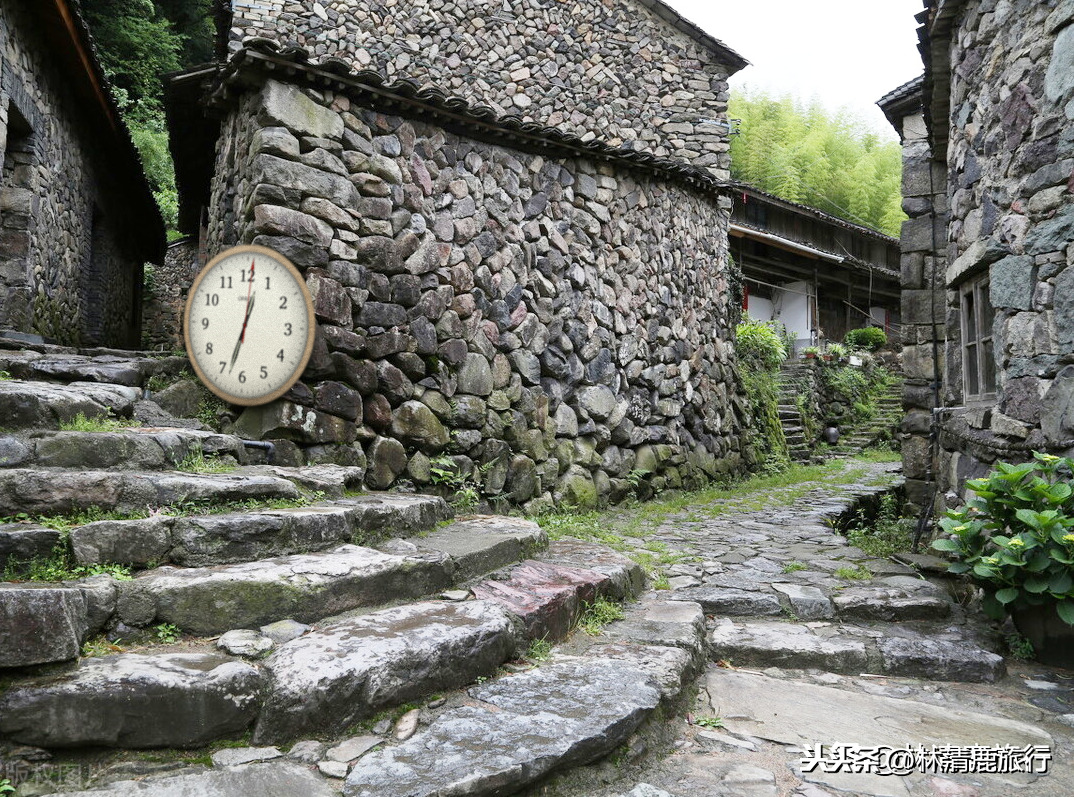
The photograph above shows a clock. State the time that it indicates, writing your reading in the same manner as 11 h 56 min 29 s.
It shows 12 h 33 min 01 s
